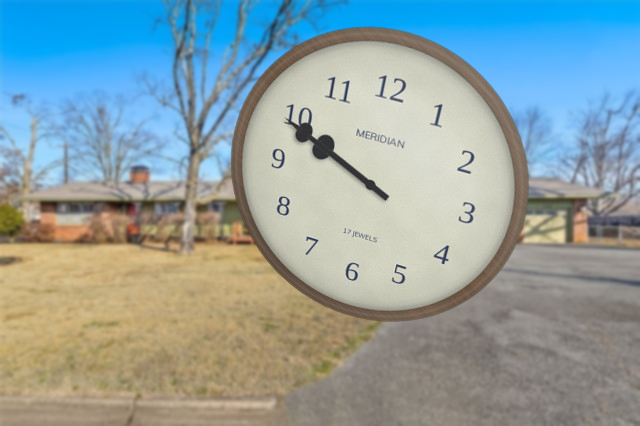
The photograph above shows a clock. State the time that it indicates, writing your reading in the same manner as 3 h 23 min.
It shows 9 h 49 min
